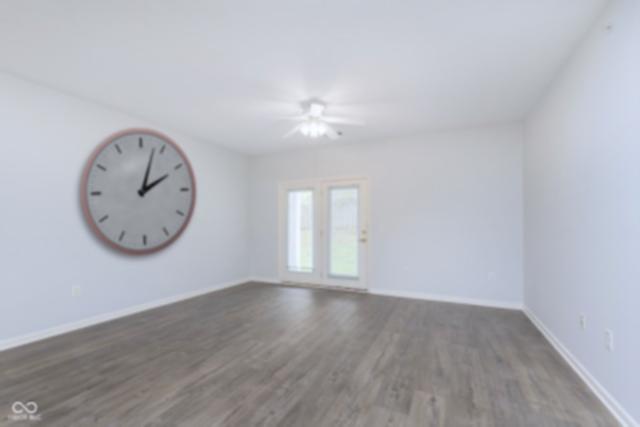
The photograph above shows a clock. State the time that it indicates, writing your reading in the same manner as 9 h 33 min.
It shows 2 h 03 min
